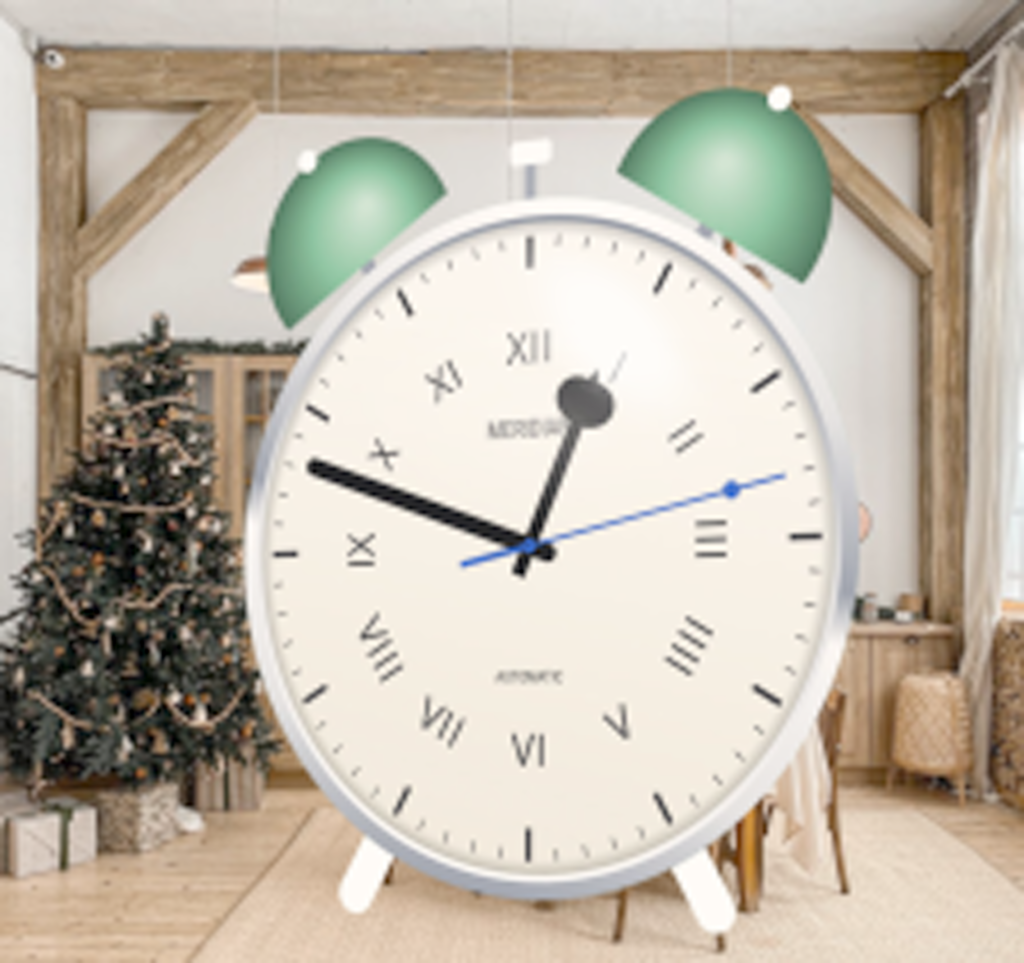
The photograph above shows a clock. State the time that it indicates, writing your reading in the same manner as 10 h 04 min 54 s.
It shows 12 h 48 min 13 s
